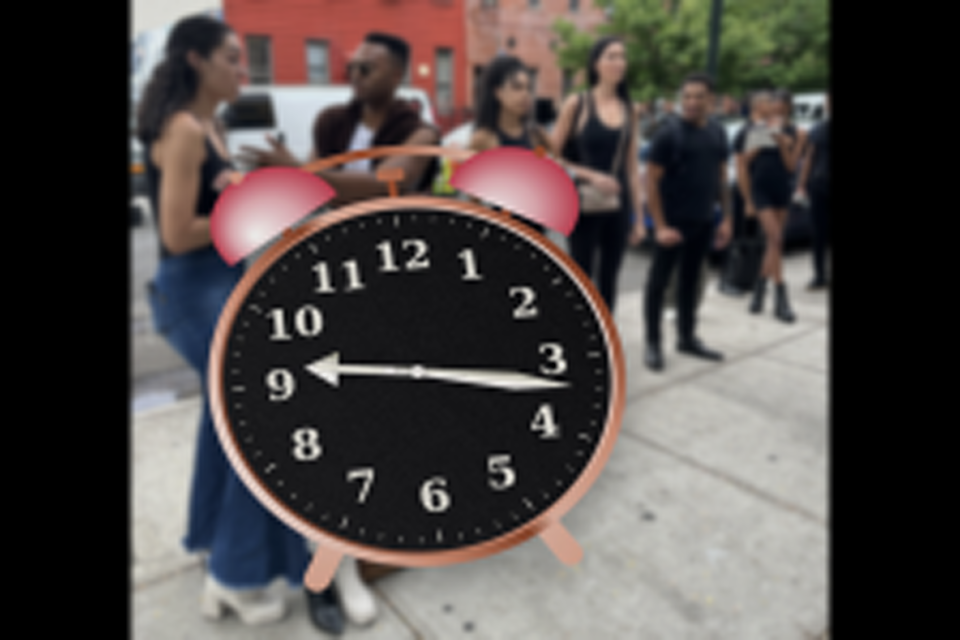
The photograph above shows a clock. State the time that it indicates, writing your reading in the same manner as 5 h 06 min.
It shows 9 h 17 min
